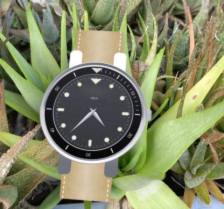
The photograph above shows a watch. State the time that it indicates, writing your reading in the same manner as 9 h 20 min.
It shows 4 h 37 min
